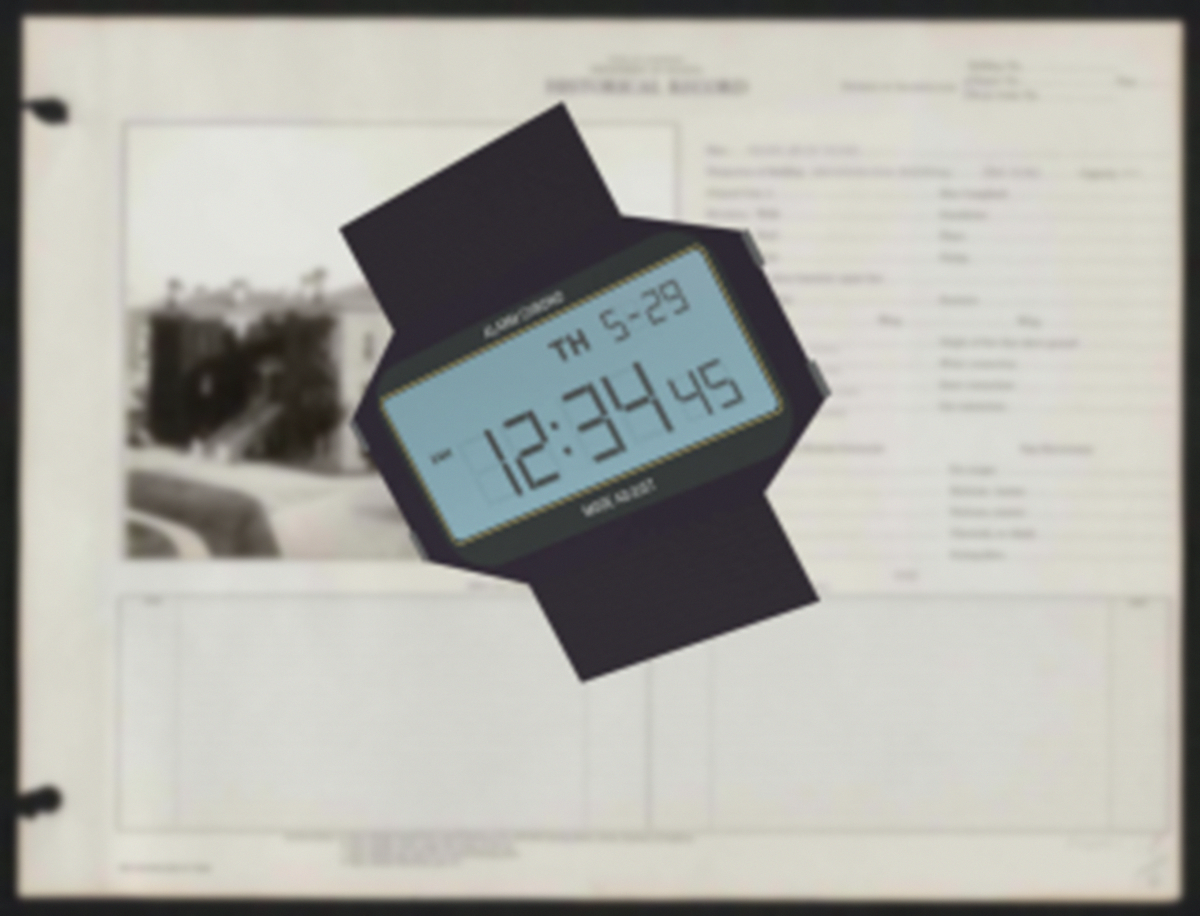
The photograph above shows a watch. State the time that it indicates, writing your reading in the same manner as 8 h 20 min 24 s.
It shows 12 h 34 min 45 s
